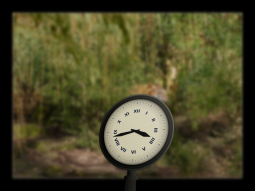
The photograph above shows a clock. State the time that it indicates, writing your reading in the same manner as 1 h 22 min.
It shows 3 h 43 min
